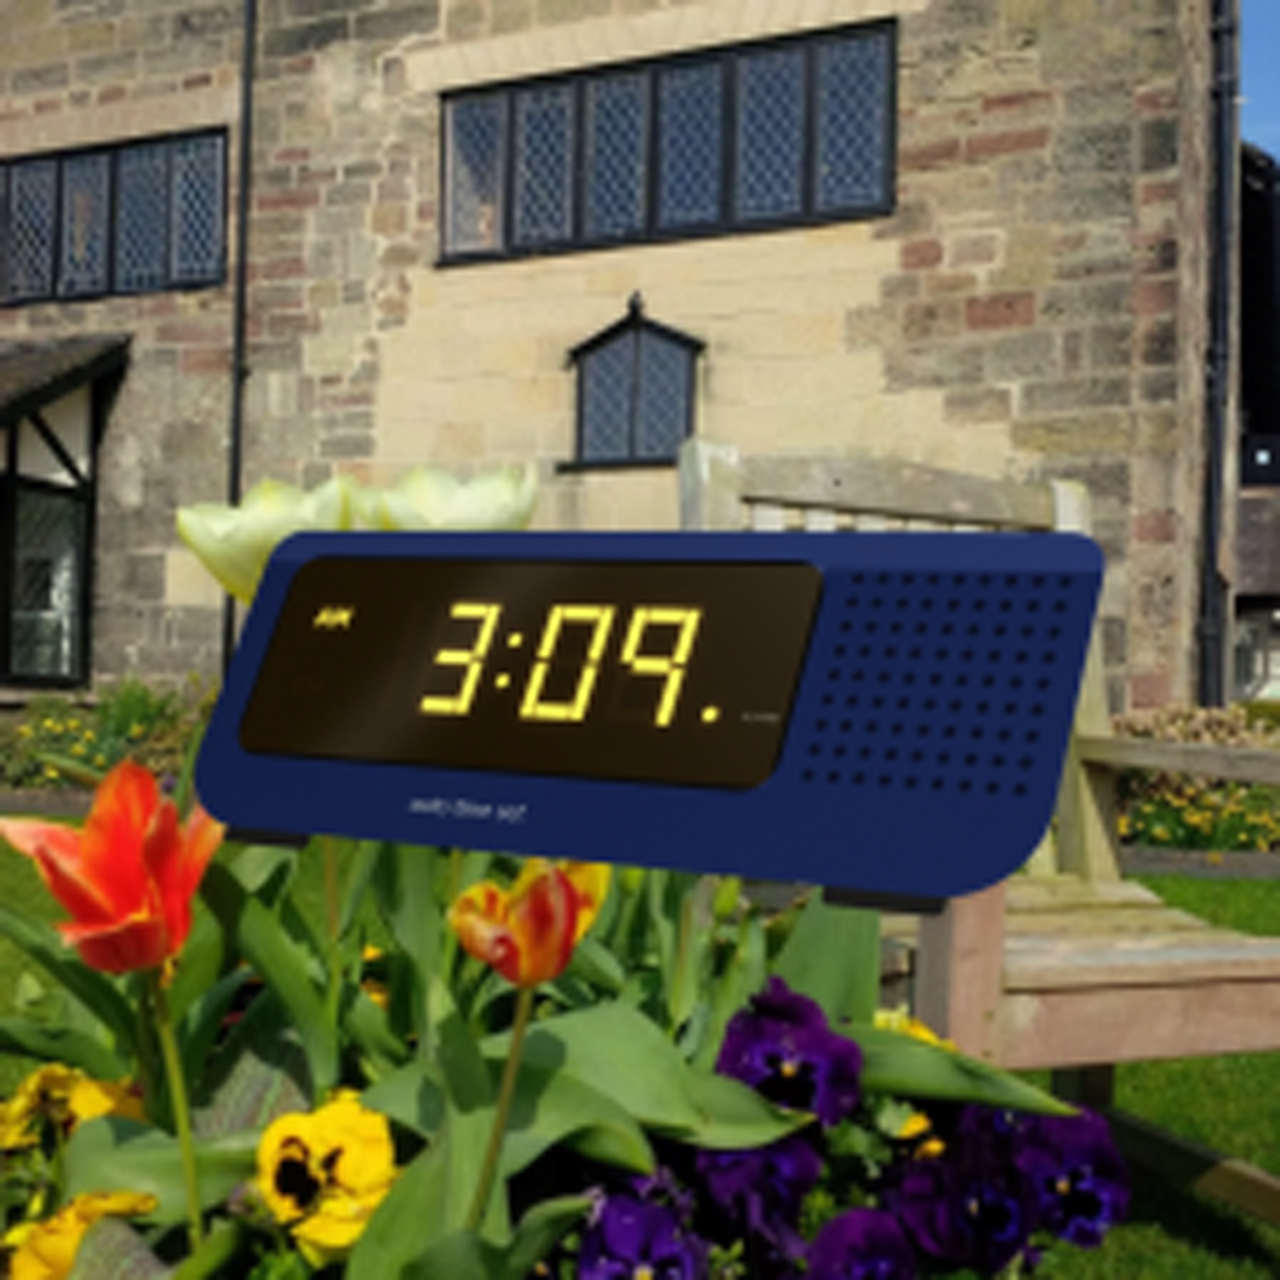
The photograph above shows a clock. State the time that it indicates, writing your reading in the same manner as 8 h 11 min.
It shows 3 h 09 min
